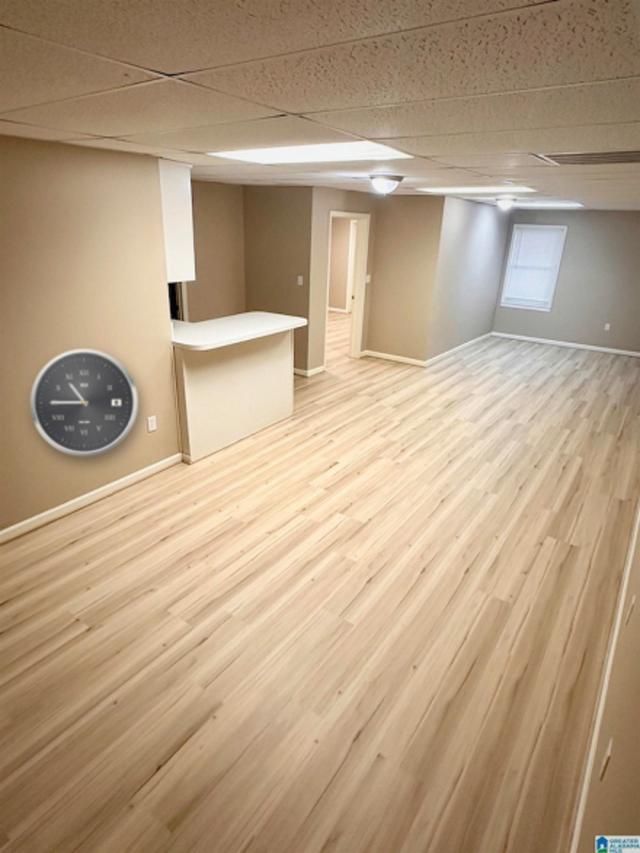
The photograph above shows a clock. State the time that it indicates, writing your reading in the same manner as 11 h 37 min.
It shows 10 h 45 min
